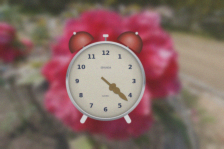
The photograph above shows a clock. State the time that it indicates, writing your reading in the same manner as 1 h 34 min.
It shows 4 h 22 min
